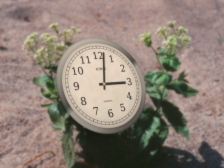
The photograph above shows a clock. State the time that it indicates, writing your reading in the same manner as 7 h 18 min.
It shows 3 h 02 min
